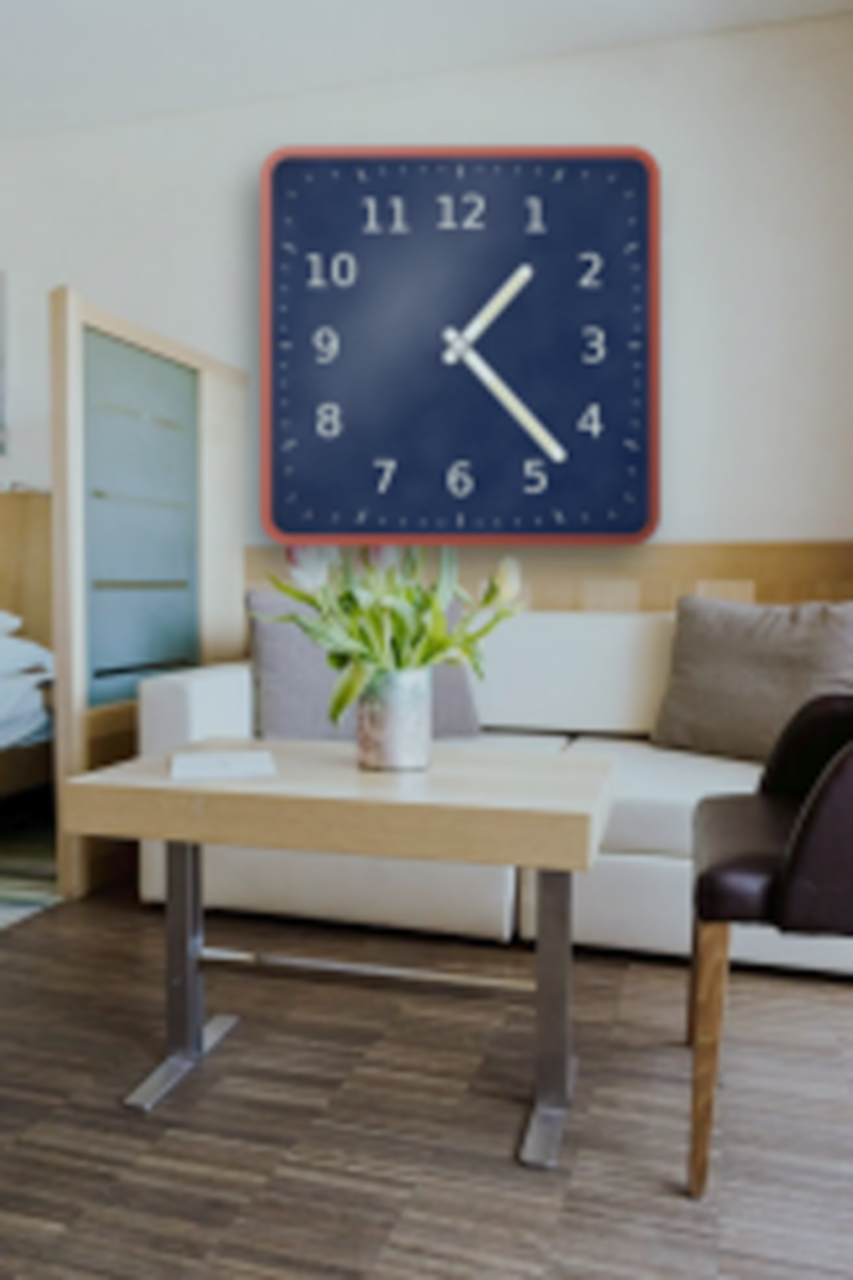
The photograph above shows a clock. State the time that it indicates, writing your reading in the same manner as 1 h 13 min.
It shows 1 h 23 min
